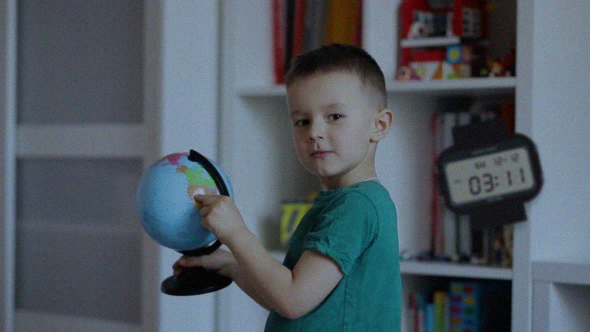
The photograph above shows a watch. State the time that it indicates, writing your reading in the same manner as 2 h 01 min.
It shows 3 h 11 min
